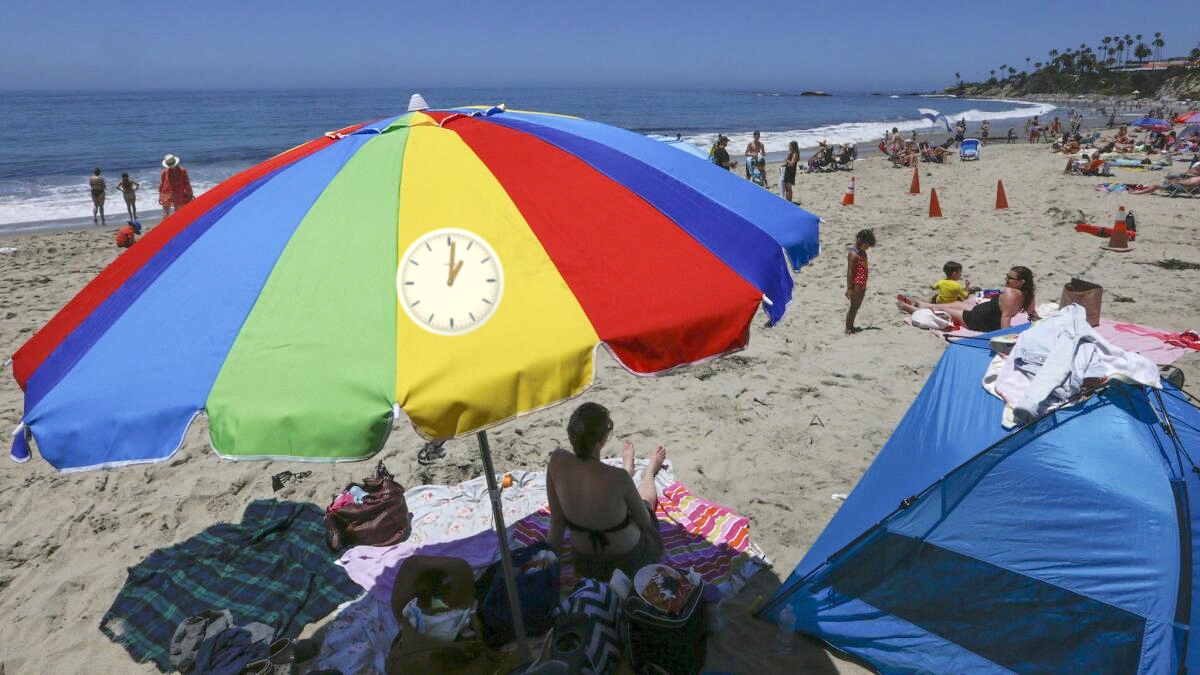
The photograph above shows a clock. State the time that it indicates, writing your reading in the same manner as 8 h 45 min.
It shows 1 h 01 min
